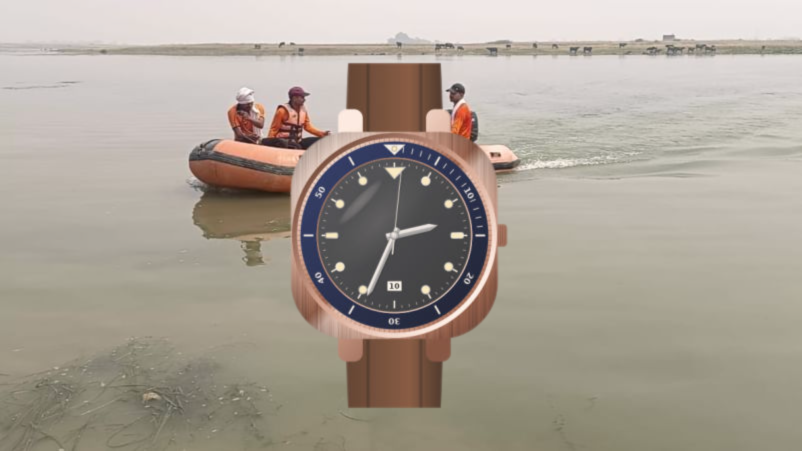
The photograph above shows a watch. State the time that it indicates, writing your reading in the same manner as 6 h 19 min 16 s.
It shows 2 h 34 min 01 s
